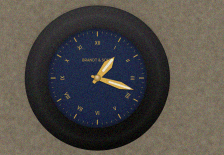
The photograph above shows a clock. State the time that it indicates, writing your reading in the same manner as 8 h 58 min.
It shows 1 h 18 min
